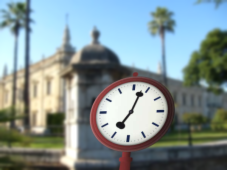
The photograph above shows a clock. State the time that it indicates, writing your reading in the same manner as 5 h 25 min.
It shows 7 h 03 min
